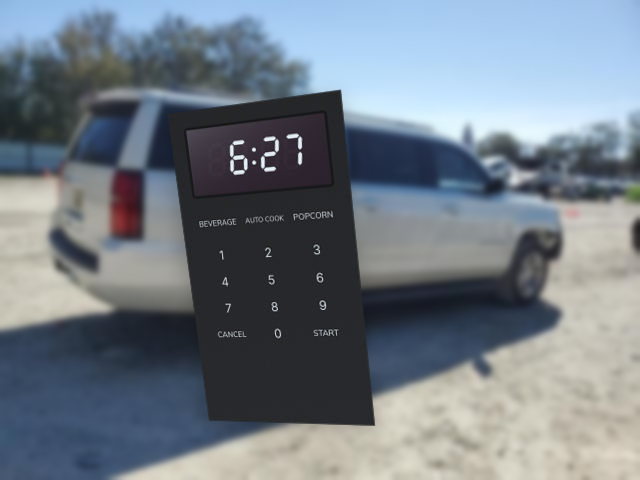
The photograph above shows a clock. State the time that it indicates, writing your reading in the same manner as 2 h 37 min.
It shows 6 h 27 min
